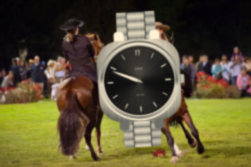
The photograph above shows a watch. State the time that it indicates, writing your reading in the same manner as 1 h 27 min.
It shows 9 h 49 min
